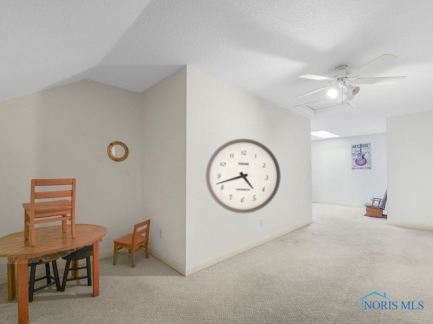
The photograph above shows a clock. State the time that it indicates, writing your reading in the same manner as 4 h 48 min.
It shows 4 h 42 min
